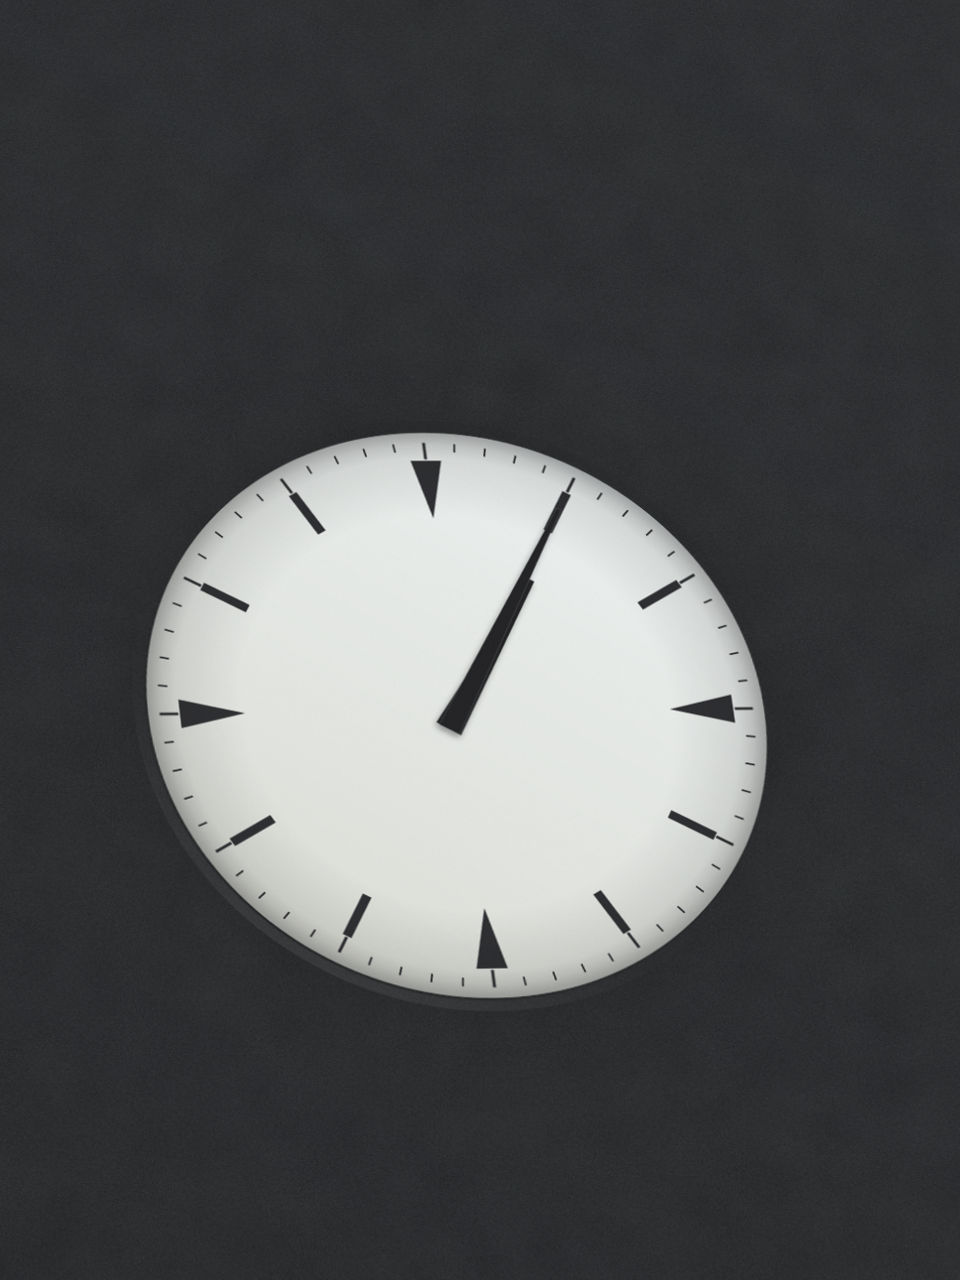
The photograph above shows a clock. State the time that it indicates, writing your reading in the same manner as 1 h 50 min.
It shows 1 h 05 min
